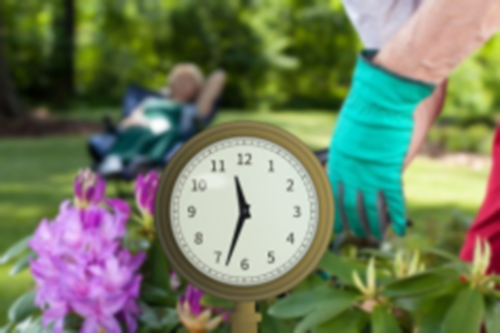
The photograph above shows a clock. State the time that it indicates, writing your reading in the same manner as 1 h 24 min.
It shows 11 h 33 min
